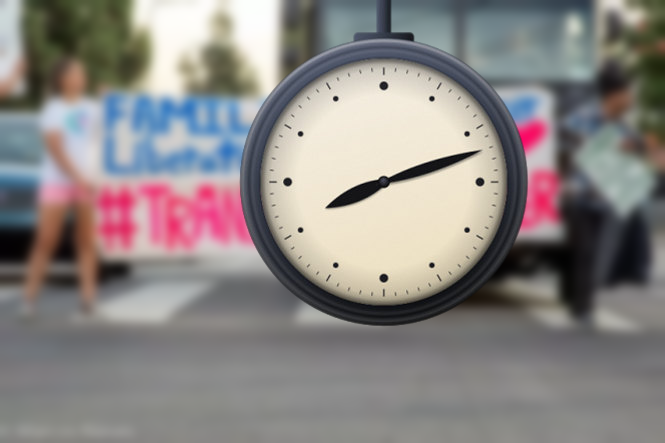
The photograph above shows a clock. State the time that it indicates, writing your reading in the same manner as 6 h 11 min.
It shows 8 h 12 min
